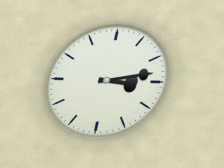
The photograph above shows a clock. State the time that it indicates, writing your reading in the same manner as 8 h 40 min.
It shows 3 h 13 min
